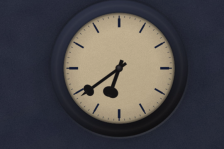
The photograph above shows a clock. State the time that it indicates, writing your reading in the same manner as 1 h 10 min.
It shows 6 h 39 min
